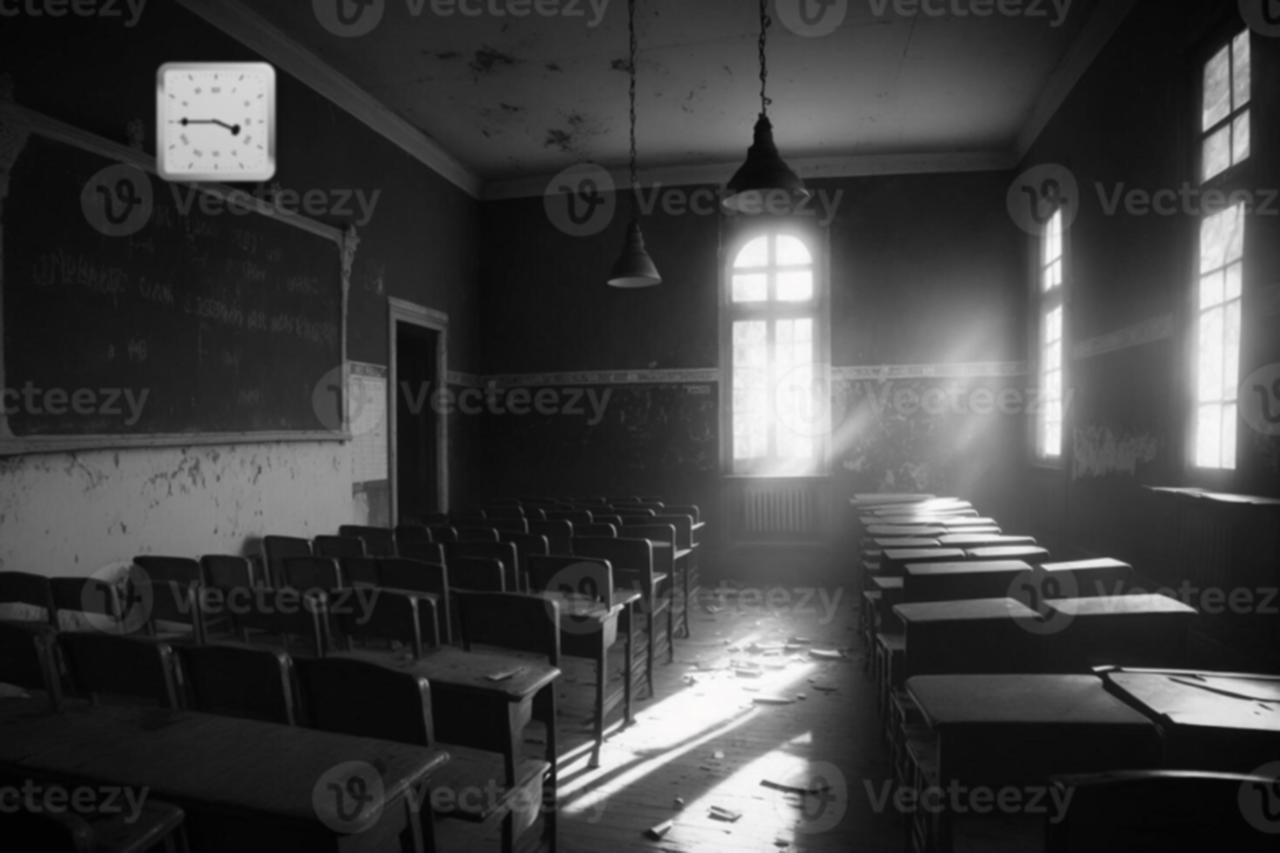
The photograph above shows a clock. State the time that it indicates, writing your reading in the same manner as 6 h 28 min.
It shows 3 h 45 min
